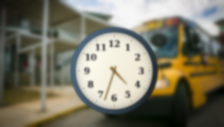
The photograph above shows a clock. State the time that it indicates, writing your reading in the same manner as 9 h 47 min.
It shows 4 h 33 min
